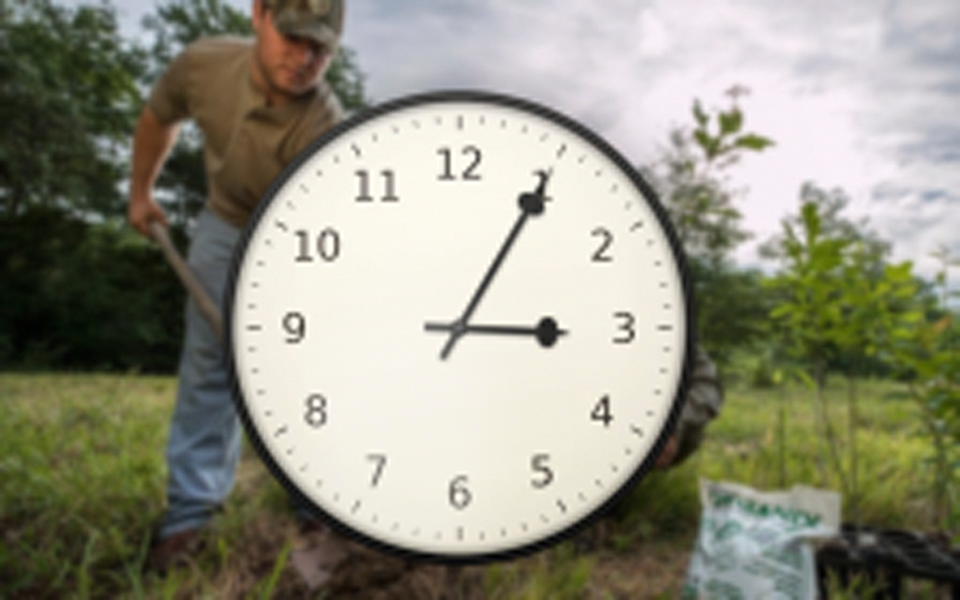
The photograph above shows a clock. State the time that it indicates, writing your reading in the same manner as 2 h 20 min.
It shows 3 h 05 min
